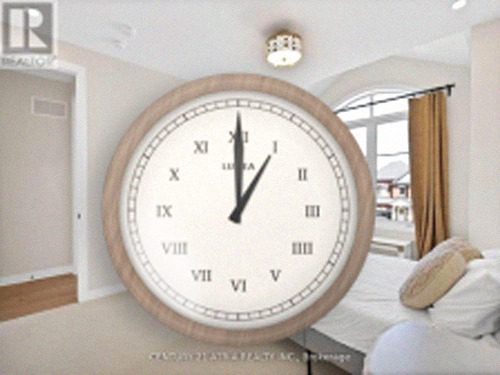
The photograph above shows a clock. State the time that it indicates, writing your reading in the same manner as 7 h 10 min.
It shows 1 h 00 min
